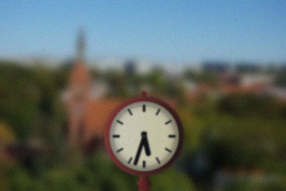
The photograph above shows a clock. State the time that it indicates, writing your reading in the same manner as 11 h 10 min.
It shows 5 h 33 min
